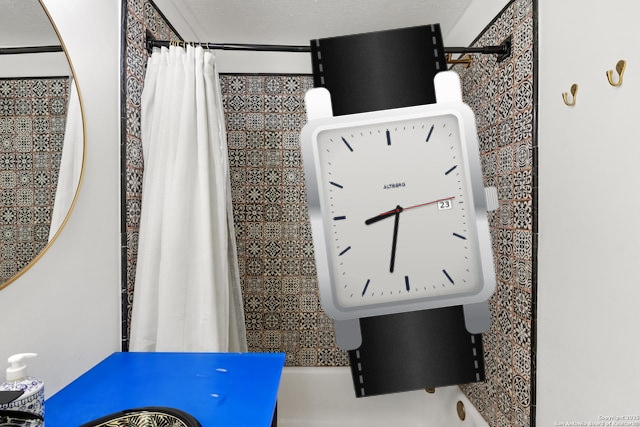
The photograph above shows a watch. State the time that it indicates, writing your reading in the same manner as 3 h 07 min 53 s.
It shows 8 h 32 min 14 s
